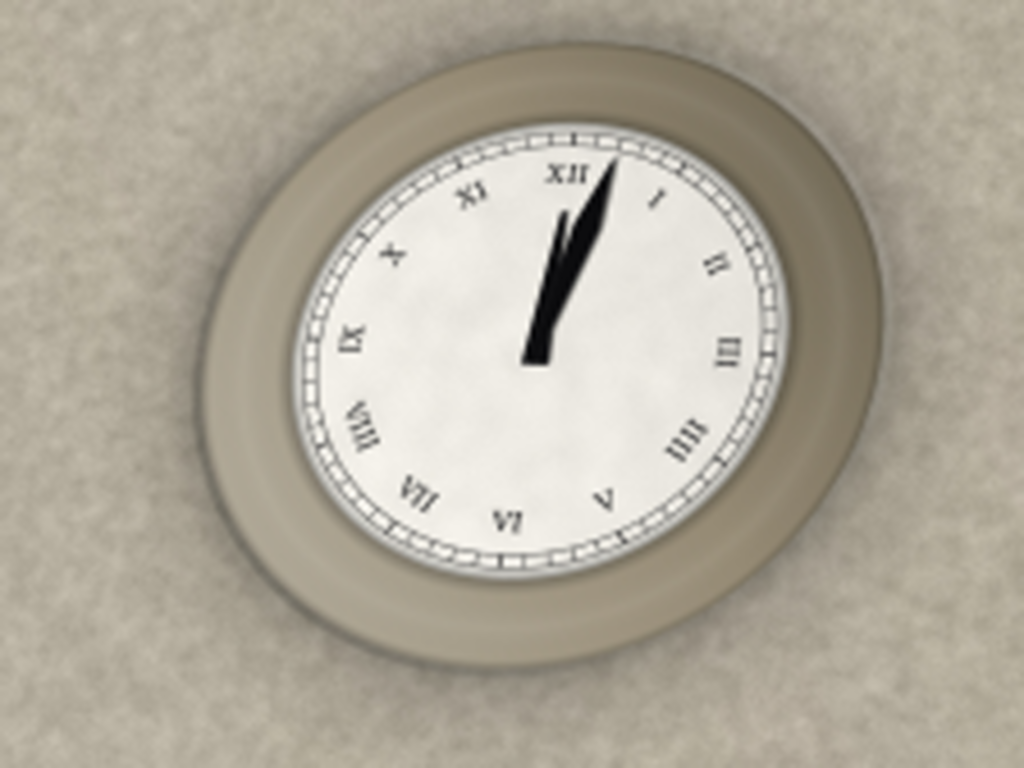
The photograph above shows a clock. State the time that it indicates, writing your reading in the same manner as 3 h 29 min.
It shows 12 h 02 min
